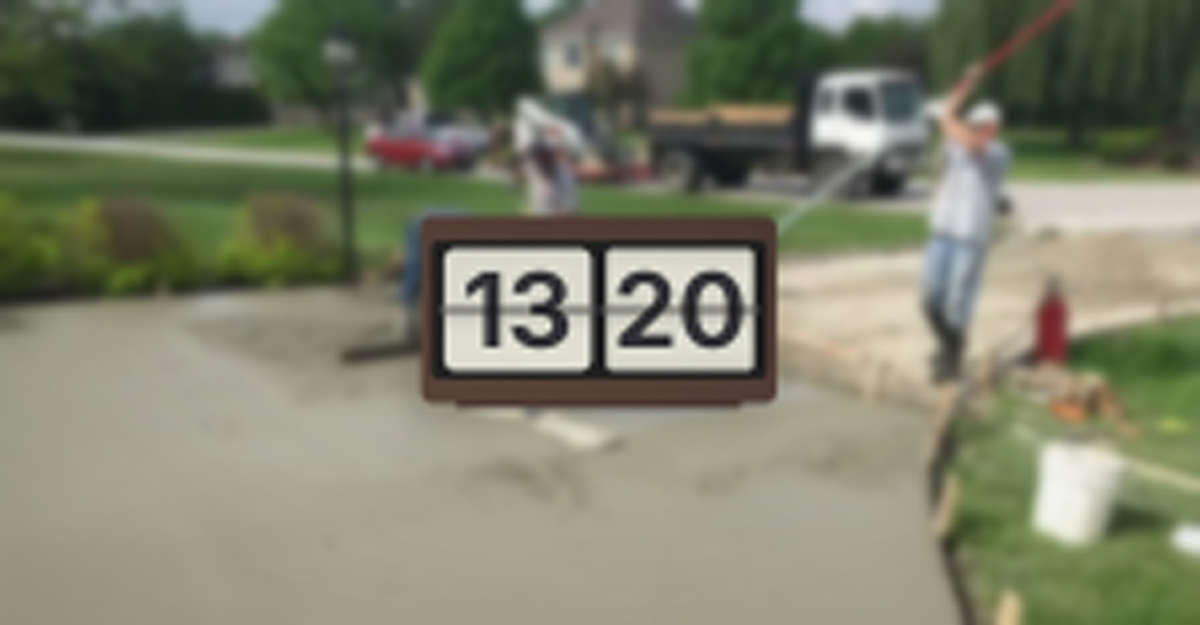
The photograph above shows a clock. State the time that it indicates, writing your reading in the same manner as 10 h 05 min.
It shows 13 h 20 min
